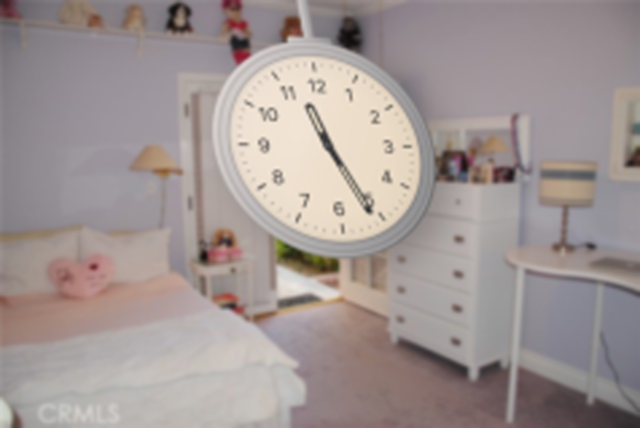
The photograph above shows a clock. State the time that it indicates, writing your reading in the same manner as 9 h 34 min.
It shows 11 h 26 min
